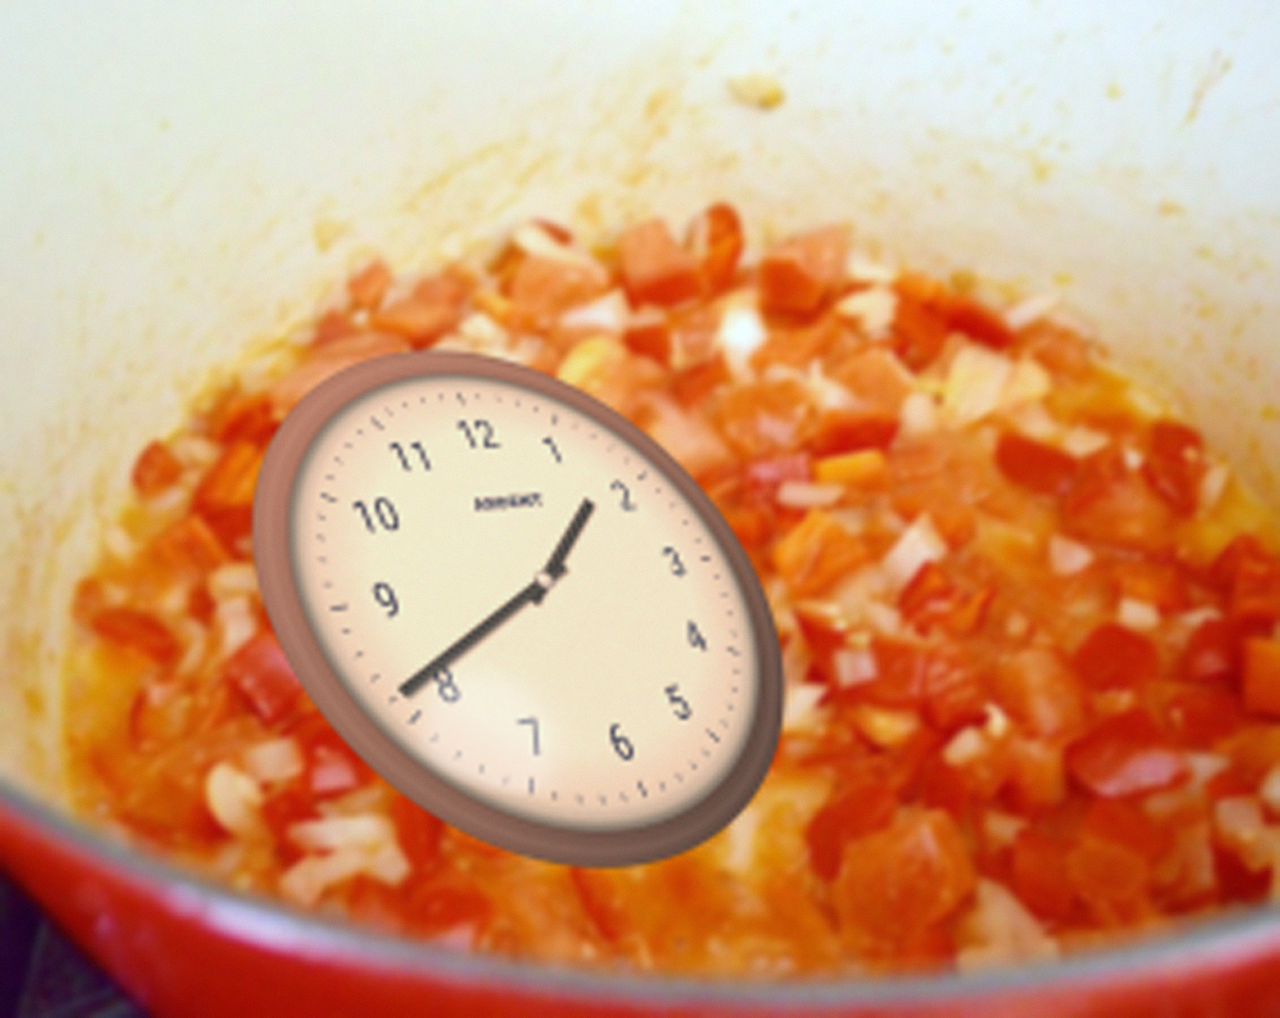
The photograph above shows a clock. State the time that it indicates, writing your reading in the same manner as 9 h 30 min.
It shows 1 h 41 min
